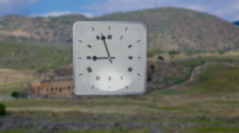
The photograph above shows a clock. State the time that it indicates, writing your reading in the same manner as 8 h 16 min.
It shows 8 h 57 min
